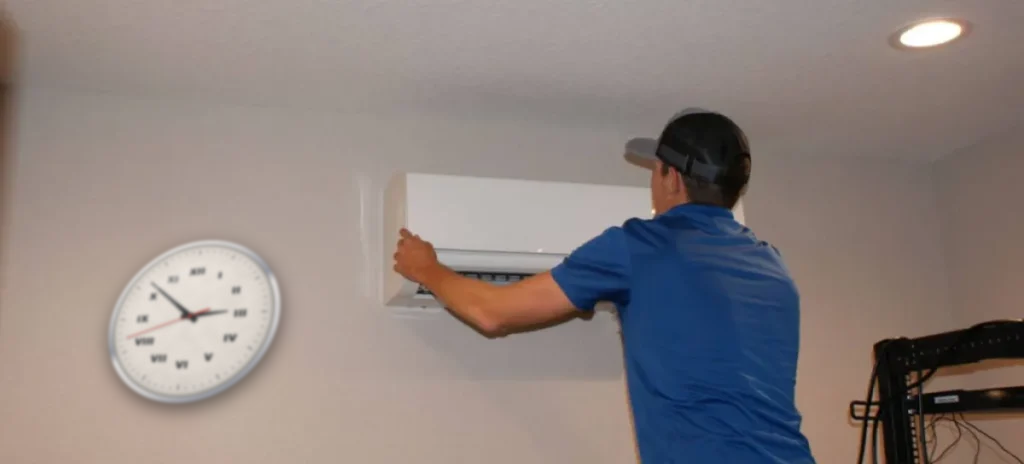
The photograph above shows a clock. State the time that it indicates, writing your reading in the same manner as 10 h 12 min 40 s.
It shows 2 h 51 min 42 s
